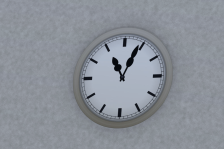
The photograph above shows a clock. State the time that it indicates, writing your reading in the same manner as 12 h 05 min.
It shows 11 h 04 min
